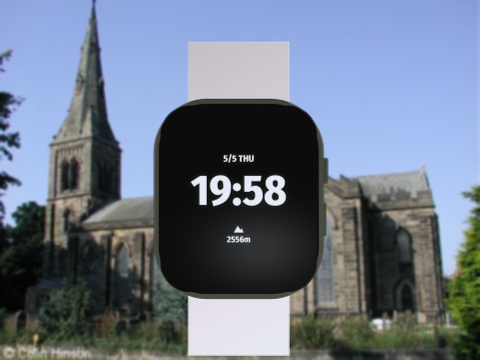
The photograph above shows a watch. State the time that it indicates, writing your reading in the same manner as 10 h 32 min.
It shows 19 h 58 min
